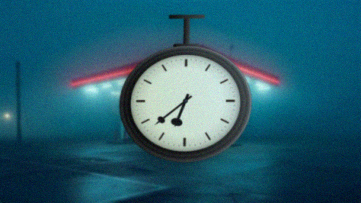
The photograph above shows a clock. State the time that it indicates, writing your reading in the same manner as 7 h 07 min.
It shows 6 h 38 min
